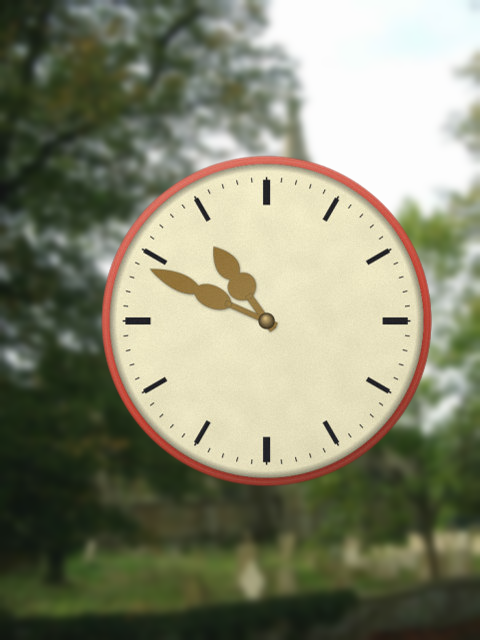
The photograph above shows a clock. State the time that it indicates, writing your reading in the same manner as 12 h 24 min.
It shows 10 h 49 min
